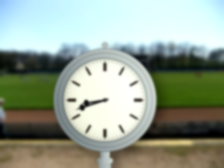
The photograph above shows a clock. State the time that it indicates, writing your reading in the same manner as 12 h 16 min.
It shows 8 h 42 min
